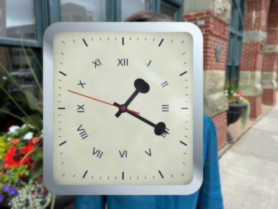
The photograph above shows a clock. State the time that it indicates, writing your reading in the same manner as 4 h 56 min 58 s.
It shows 1 h 19 min 48 s
